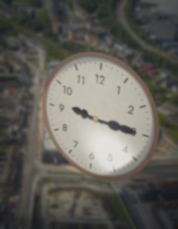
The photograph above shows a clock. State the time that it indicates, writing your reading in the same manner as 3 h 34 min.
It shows 9 h 15 min
